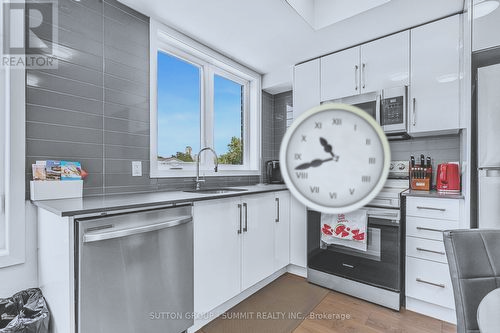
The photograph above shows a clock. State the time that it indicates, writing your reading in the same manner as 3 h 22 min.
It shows 10 h 42 min
